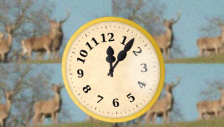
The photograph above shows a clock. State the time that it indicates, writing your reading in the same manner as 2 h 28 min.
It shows 12 h 07 min
